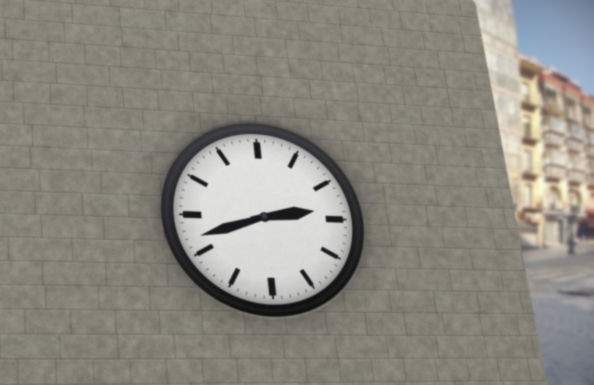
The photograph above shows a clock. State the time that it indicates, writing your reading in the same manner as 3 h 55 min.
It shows 2 h 42 min
